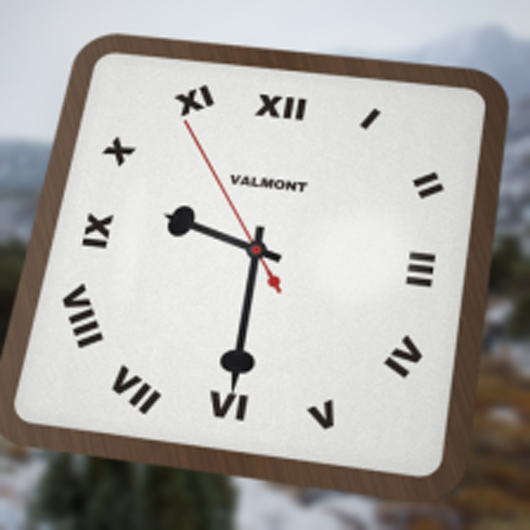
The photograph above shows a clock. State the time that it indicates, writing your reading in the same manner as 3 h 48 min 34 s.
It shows 9 h 29 min 54 s
